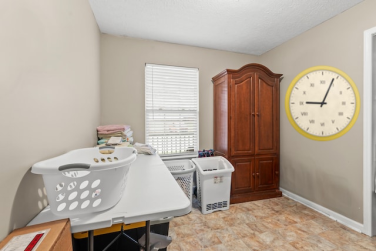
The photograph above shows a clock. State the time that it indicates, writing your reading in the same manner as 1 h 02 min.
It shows 9 h 04 min
